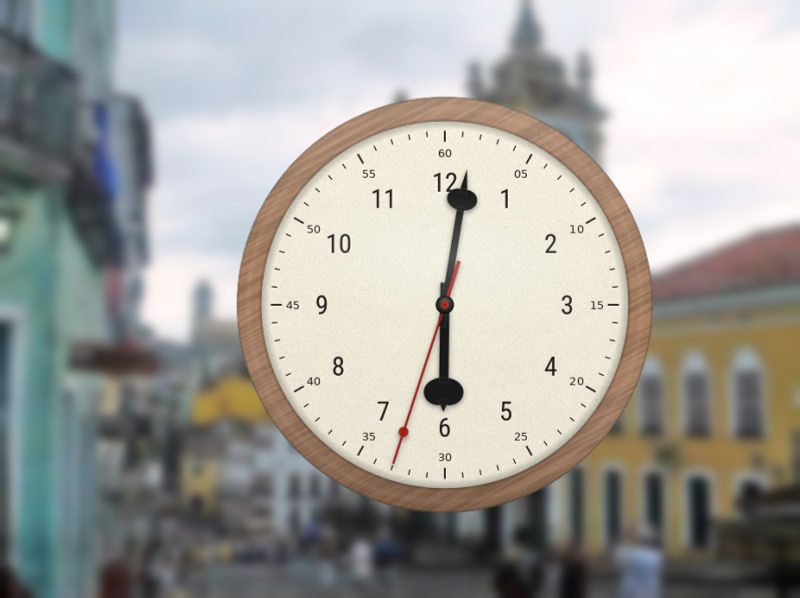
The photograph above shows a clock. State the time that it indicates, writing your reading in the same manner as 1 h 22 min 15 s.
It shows 6 h 01 min 33 s
